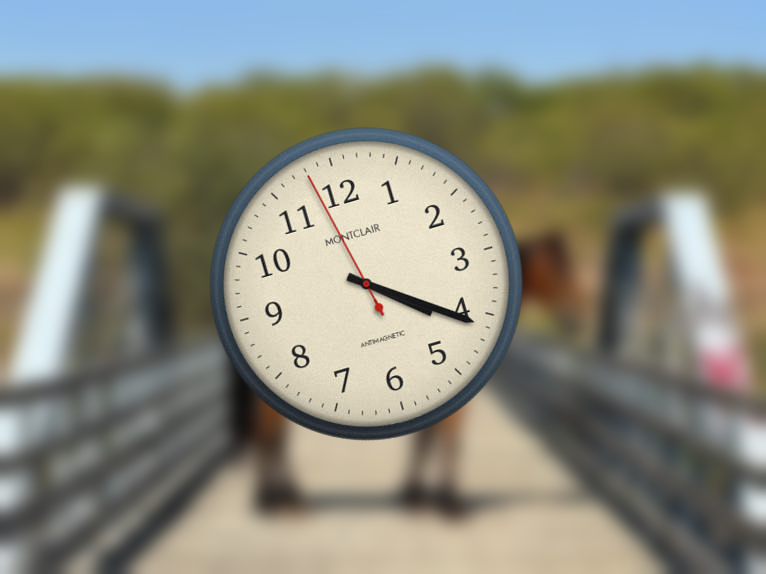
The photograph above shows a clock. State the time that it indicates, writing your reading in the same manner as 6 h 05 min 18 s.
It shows 4 h 20 min 58 s
